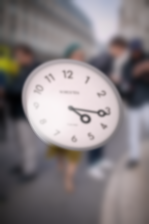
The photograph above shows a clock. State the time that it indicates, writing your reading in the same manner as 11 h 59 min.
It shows 4 h 16 min
